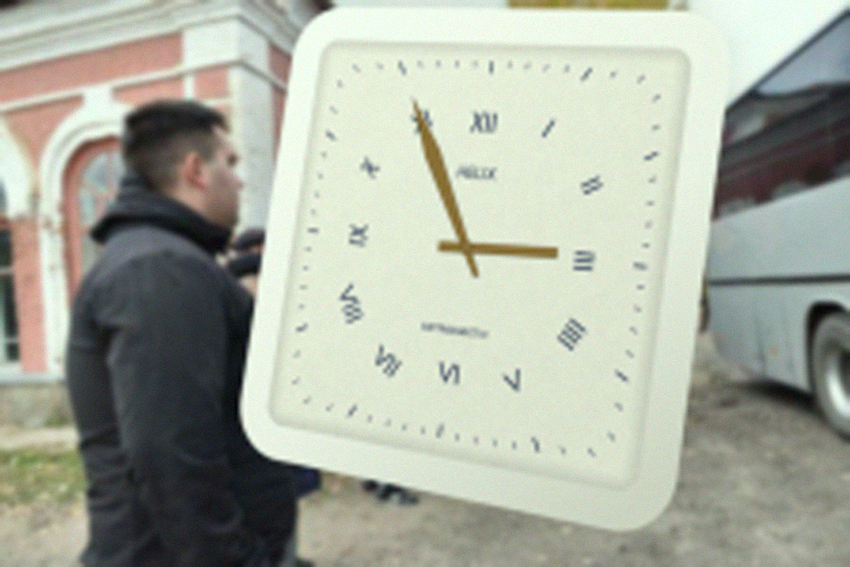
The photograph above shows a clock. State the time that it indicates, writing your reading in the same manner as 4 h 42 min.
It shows 2 h 55 min
